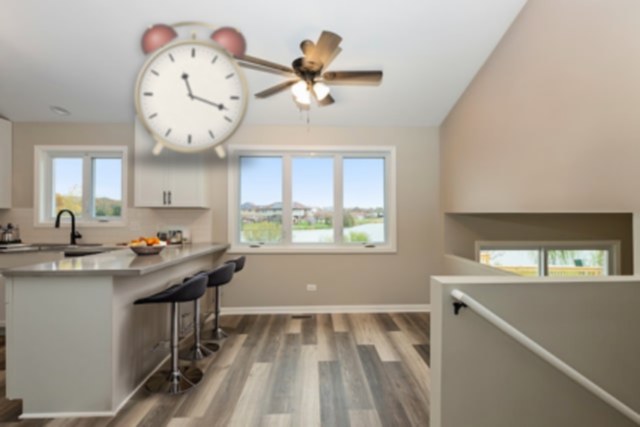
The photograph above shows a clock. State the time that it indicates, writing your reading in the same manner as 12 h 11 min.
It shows 11 h 18 min
